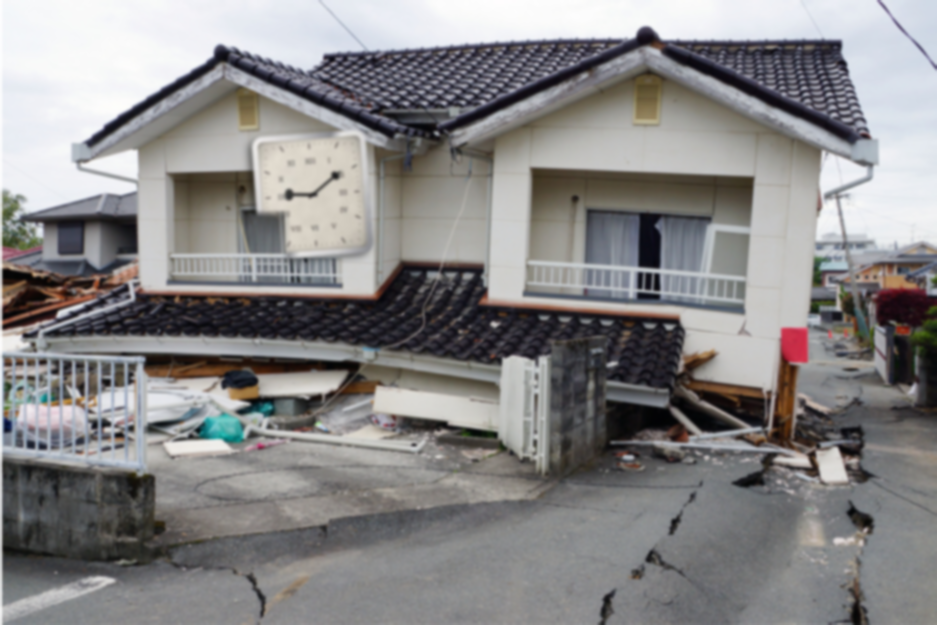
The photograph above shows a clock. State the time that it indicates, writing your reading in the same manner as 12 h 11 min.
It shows 9 h 09 min
